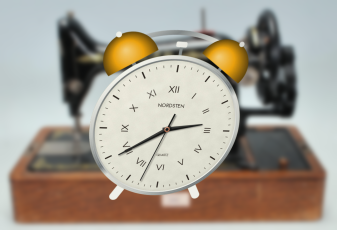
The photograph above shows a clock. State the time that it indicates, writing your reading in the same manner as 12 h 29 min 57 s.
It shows 2 h 39 min 33 s
